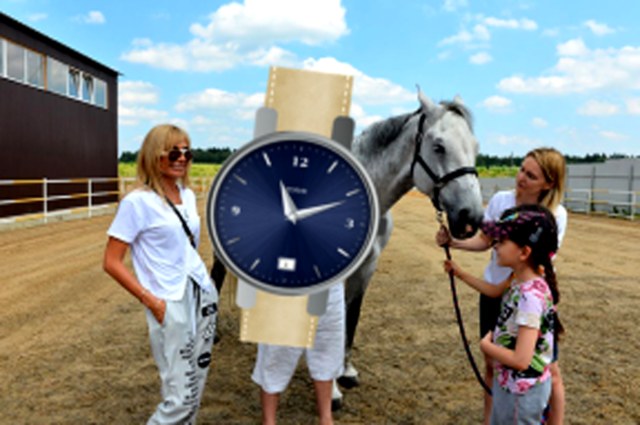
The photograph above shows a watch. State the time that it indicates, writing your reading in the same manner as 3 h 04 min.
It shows 11 h 11 min
